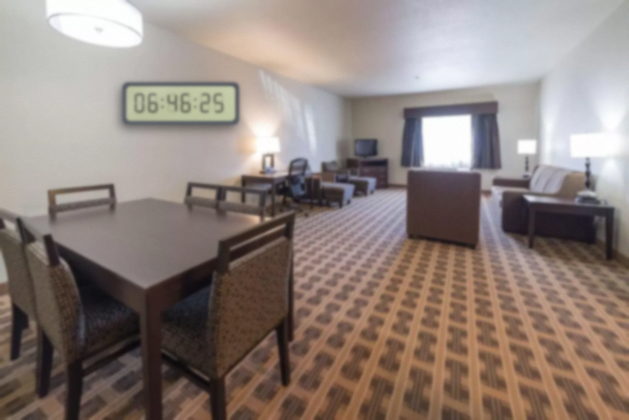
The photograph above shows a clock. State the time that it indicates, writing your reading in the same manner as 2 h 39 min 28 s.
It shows 6 h 46 min 25 s
